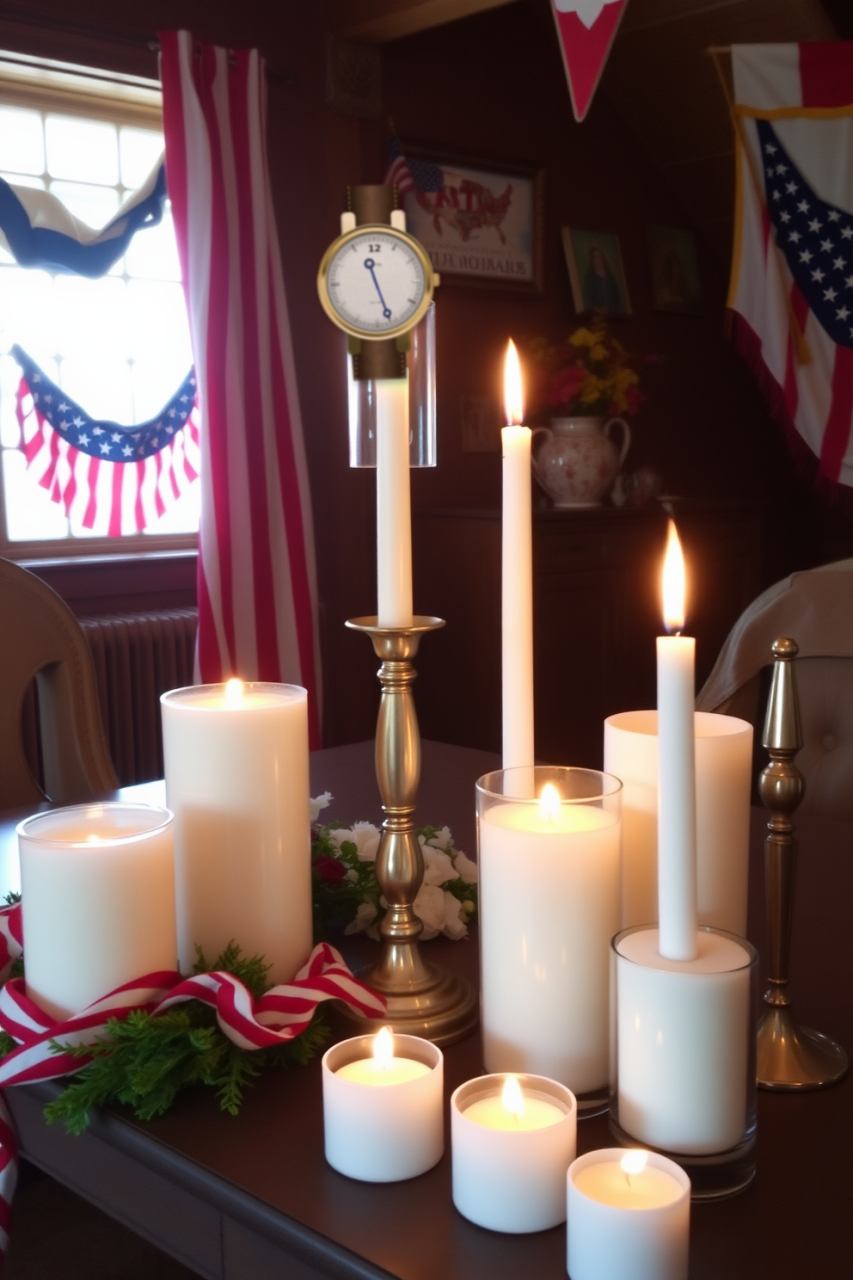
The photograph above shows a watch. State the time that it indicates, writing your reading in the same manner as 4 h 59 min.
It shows 11 h 27 min
